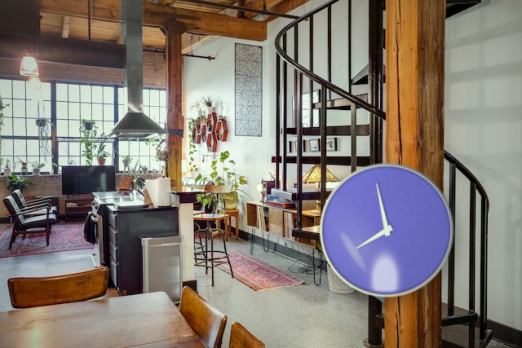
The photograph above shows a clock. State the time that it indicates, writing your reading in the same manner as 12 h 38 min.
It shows 7 h 58 min
